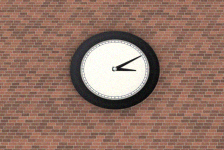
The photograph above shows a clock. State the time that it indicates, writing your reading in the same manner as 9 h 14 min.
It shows 3 h 10 min
